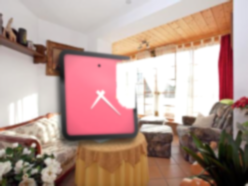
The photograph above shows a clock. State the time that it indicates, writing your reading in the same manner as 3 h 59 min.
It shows 7 h 22 min
